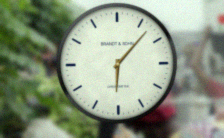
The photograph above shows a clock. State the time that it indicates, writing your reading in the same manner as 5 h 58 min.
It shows 6 h 07 min
